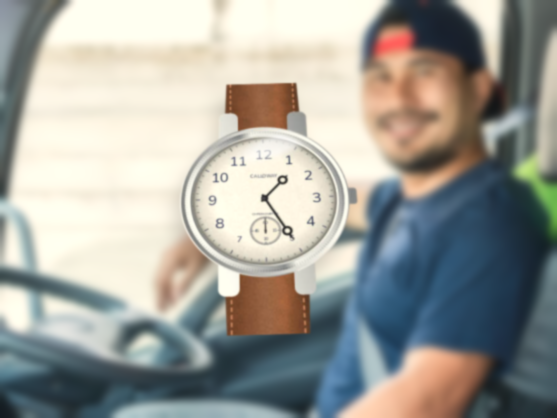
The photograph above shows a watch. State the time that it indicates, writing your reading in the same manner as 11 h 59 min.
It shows 1 h 25 min
